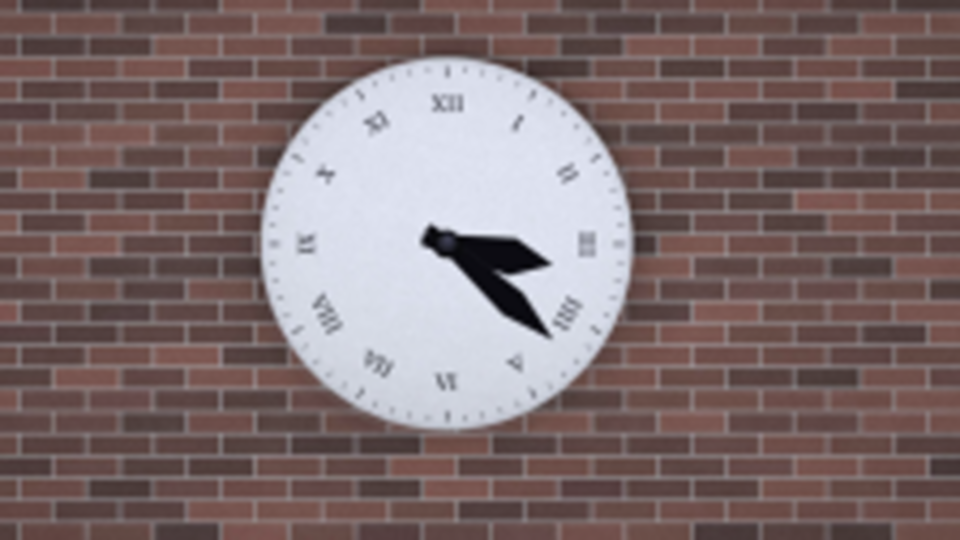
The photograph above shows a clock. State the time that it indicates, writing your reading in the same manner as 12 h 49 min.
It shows 3 h 22 min
